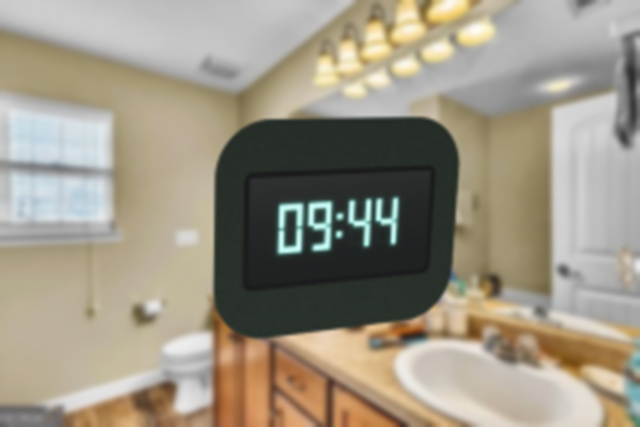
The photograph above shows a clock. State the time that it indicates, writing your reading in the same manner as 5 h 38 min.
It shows 9 h 44 min
